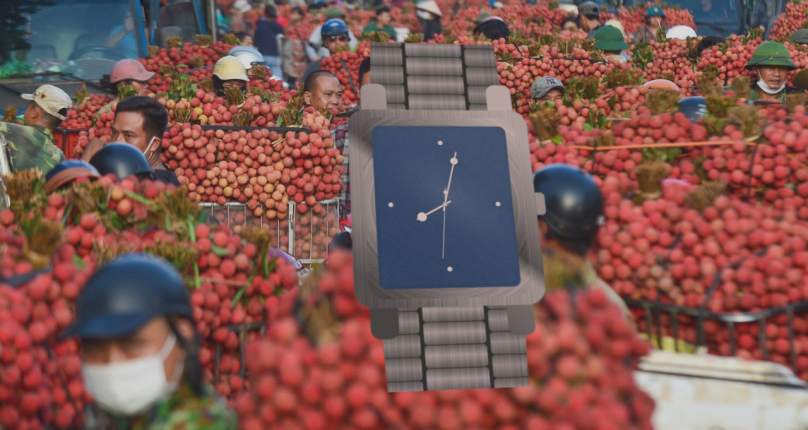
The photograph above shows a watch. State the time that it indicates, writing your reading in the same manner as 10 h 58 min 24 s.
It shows 8 h 02 min 31 s
